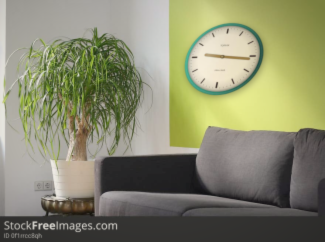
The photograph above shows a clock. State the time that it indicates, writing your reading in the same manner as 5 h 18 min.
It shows 9 h 16 min
